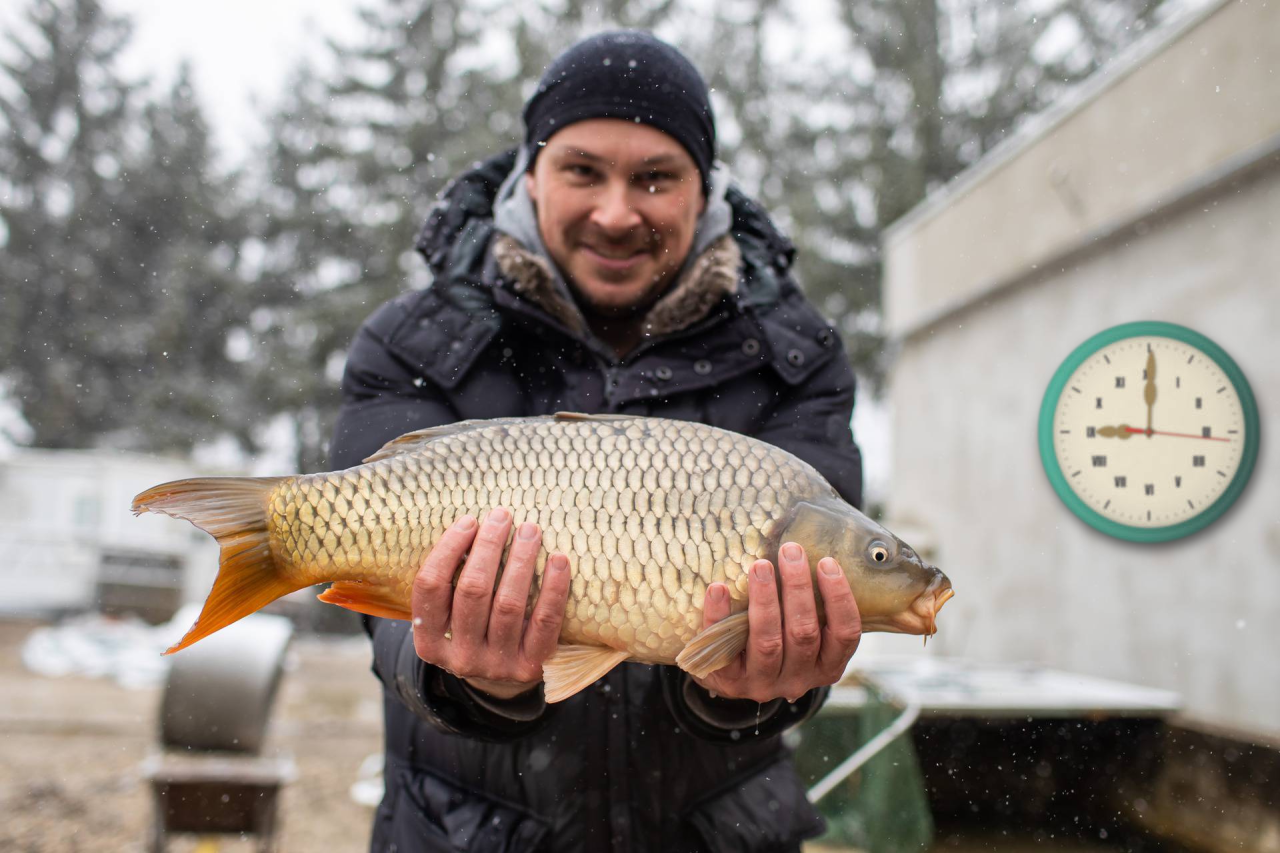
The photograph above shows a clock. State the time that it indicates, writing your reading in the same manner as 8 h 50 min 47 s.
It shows 9 h 00 min 16 s
